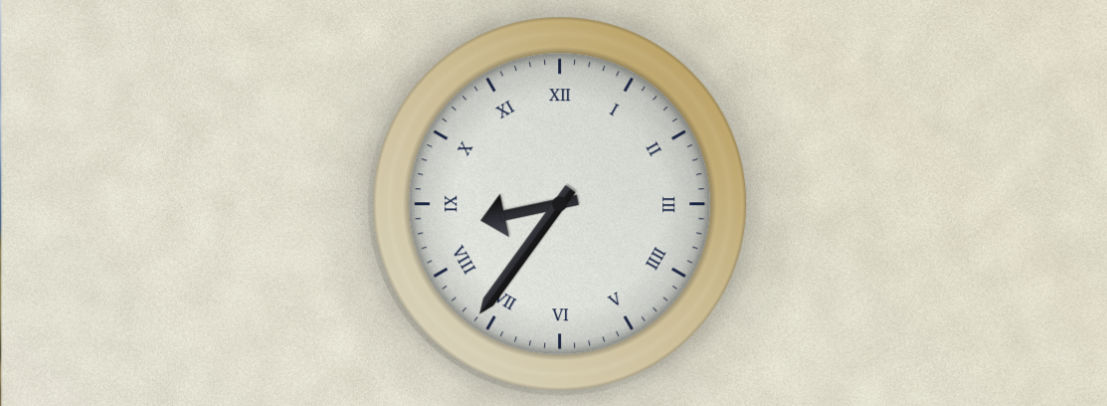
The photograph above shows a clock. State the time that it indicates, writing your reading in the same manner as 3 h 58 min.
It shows 8 h 36 min
